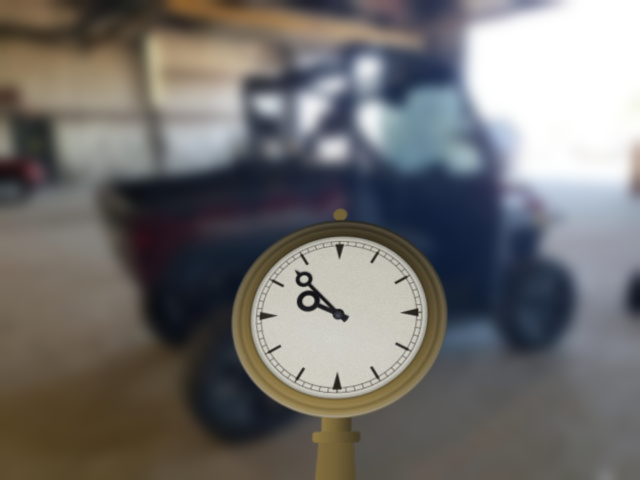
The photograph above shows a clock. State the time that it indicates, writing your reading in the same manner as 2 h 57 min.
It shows 9 h 53 min
